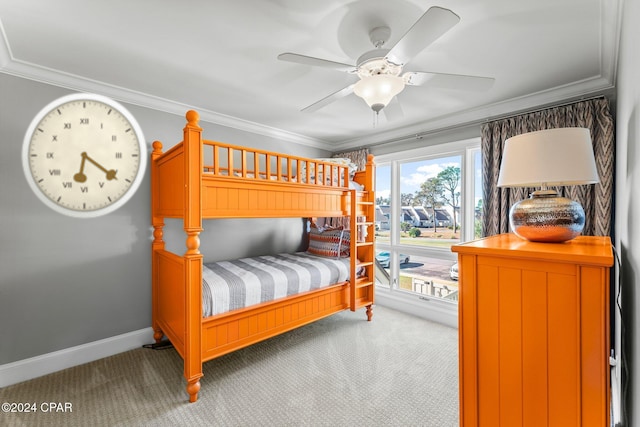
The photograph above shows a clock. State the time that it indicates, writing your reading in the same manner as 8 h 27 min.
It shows 6 h 21 min
